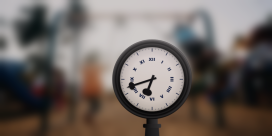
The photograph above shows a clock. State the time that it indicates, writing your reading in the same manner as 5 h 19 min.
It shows 6 h 42 min
